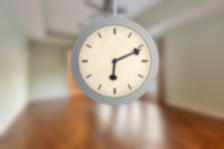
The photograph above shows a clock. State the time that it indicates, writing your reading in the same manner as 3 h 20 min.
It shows 6 h 11 min
